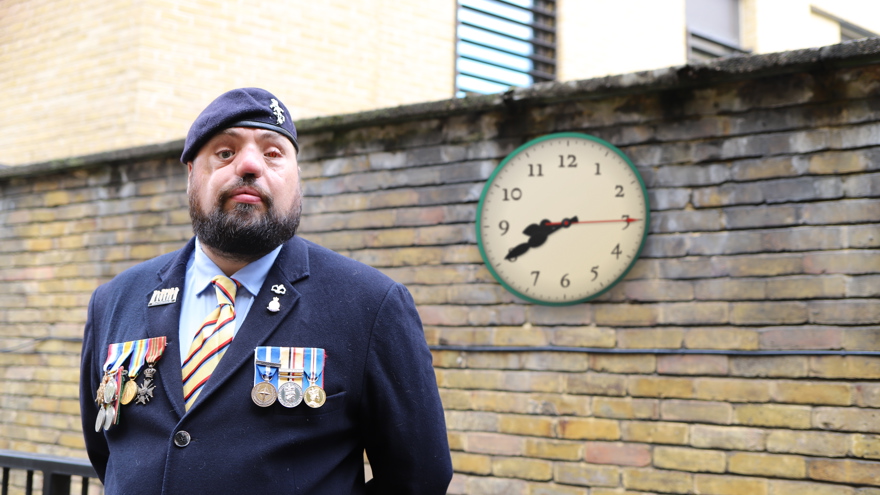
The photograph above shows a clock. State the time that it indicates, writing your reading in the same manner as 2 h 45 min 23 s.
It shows 8 h 40 min 15 s
